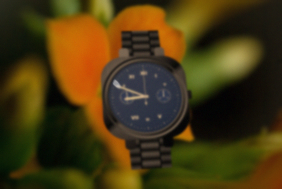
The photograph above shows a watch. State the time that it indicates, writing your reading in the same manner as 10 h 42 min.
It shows 8 h 49 min
